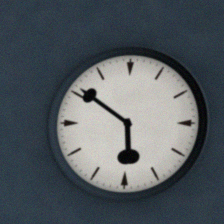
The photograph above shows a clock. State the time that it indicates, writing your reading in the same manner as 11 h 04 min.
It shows 5 h 51 min
